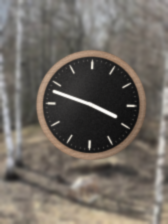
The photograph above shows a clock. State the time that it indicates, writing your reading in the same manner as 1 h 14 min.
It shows 3 h 48 min
